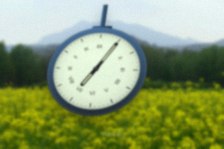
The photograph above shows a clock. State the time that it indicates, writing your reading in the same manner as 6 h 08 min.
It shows 7 h 05 min
